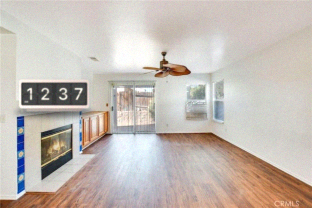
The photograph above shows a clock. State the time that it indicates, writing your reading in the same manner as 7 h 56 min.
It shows 12 h 37 min
